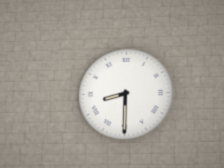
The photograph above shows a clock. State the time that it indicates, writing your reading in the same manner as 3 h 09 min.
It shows 8 h 30 min
